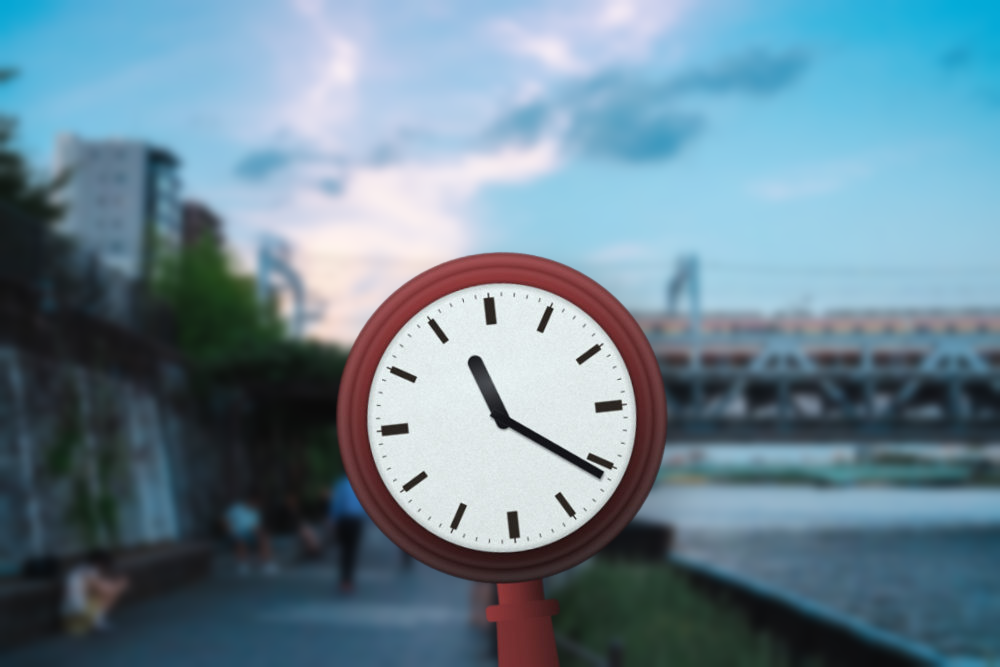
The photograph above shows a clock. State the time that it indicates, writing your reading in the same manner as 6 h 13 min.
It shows 11 h 21 min
